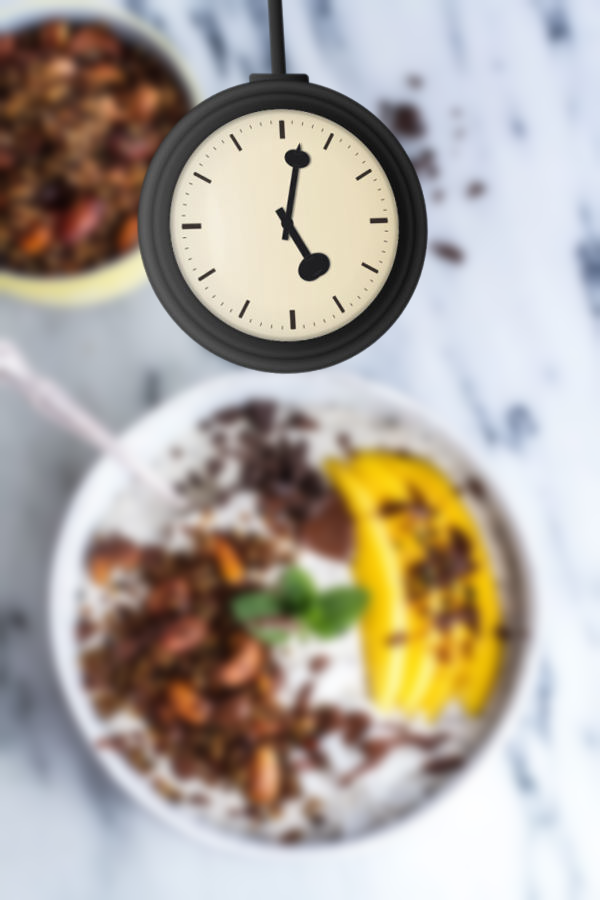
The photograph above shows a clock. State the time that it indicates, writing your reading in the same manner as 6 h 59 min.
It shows 5 h 02 min
